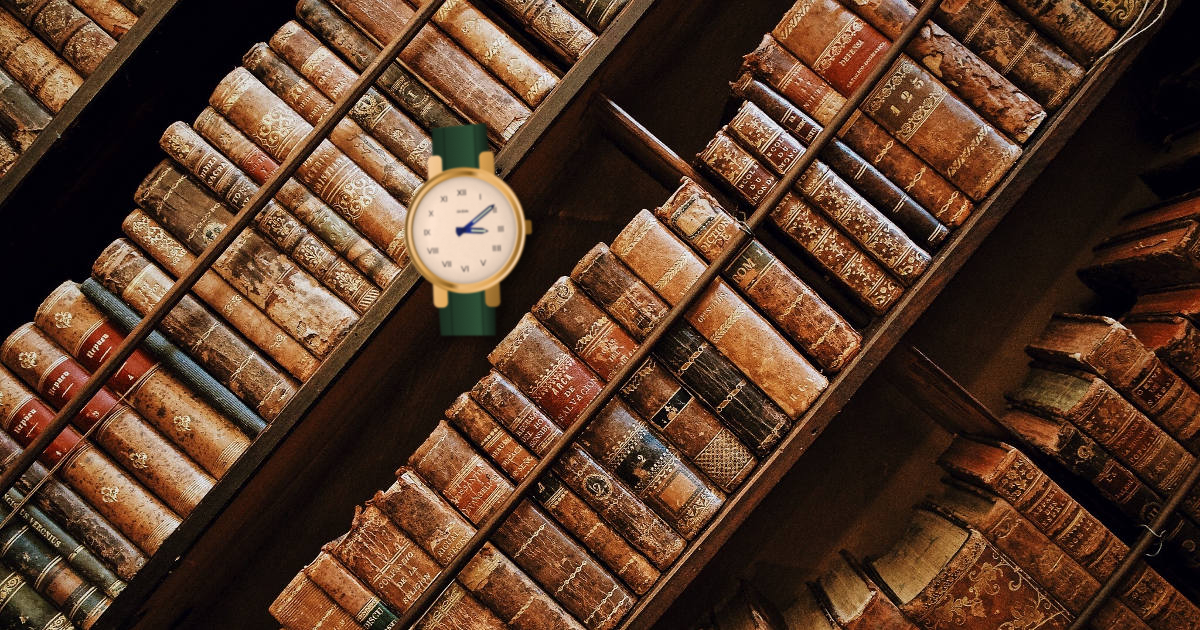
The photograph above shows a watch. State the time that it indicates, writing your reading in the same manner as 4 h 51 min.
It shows 3 h 09 min
